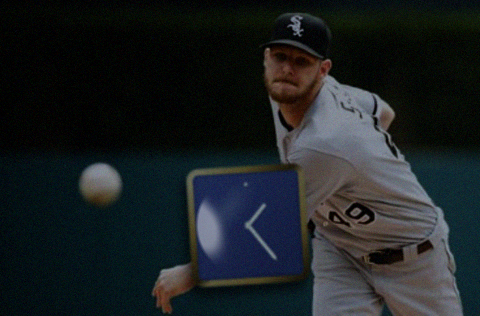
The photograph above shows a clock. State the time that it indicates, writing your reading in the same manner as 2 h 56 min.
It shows 1 h 24 min
